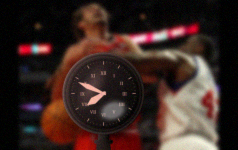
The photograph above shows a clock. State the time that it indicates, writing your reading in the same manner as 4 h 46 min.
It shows 7 h 49 min
